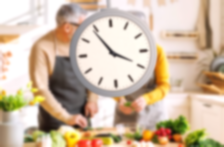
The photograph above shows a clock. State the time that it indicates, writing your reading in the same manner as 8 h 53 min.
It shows 3 h 54 min
